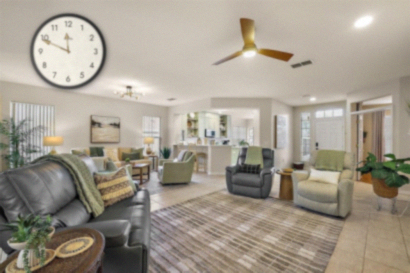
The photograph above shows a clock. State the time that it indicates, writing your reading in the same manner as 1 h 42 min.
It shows 11 h 49 min
